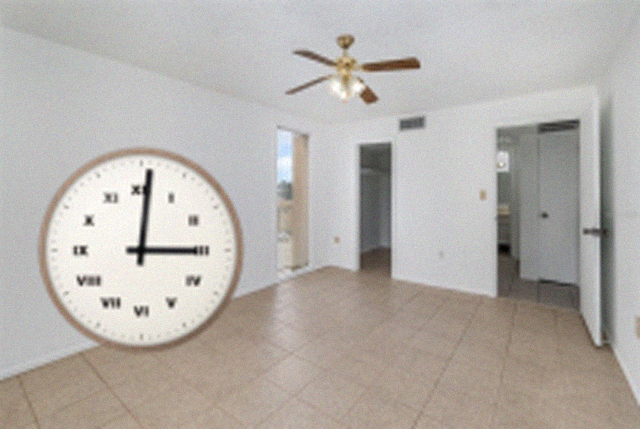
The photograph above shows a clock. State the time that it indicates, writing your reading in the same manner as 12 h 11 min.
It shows 3 h 01 min
